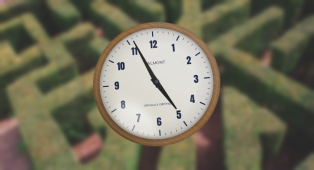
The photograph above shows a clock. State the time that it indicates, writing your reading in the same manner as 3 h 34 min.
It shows 4 h 56 min
